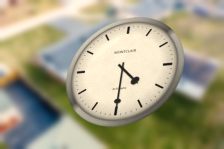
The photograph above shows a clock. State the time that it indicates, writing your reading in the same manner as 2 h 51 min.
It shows 4 h 30 min
